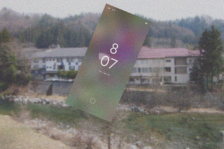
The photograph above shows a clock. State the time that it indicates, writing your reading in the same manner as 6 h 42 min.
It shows 8 h 07 min
